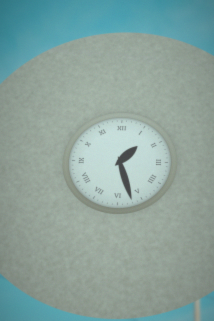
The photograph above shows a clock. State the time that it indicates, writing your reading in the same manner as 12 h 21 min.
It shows 1 h 27 min
